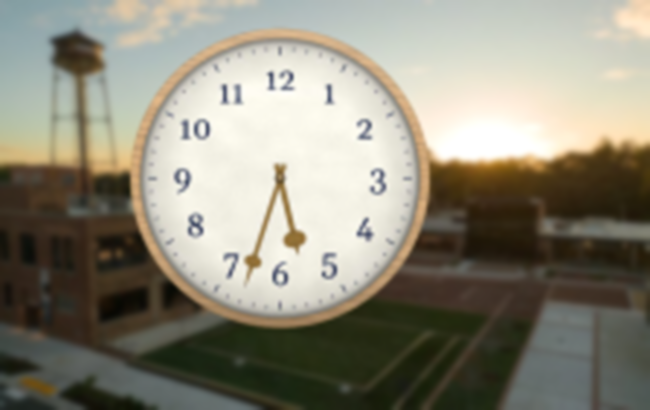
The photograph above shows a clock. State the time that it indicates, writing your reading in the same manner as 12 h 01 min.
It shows 5 h 33 min
